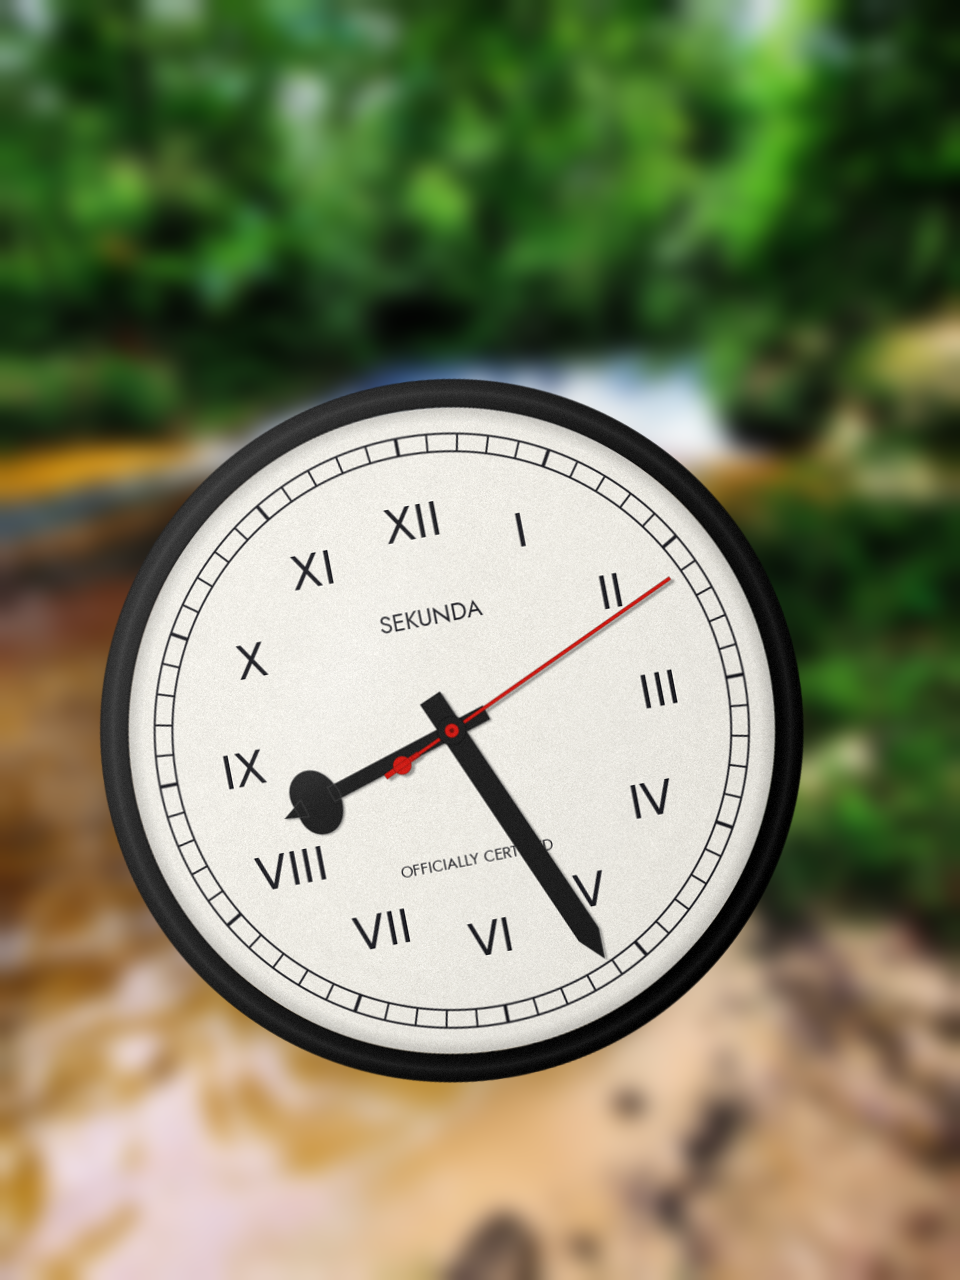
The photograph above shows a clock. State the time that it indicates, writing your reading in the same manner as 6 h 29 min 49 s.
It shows 8 h 26 min 11 s
